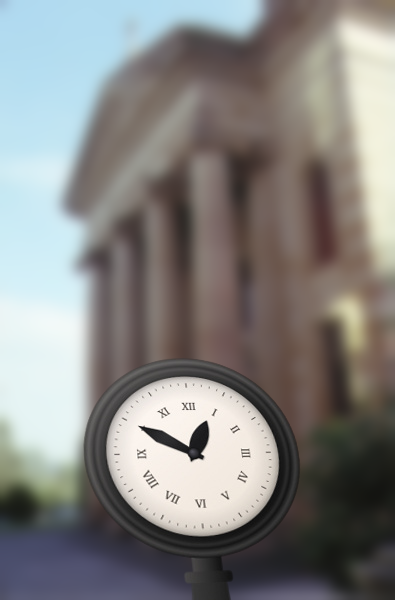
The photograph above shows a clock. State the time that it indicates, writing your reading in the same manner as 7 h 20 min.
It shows 12 h 50 min
